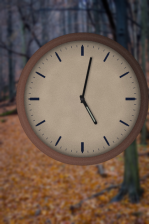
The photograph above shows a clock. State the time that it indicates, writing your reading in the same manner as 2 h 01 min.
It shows 5 h 02 min
